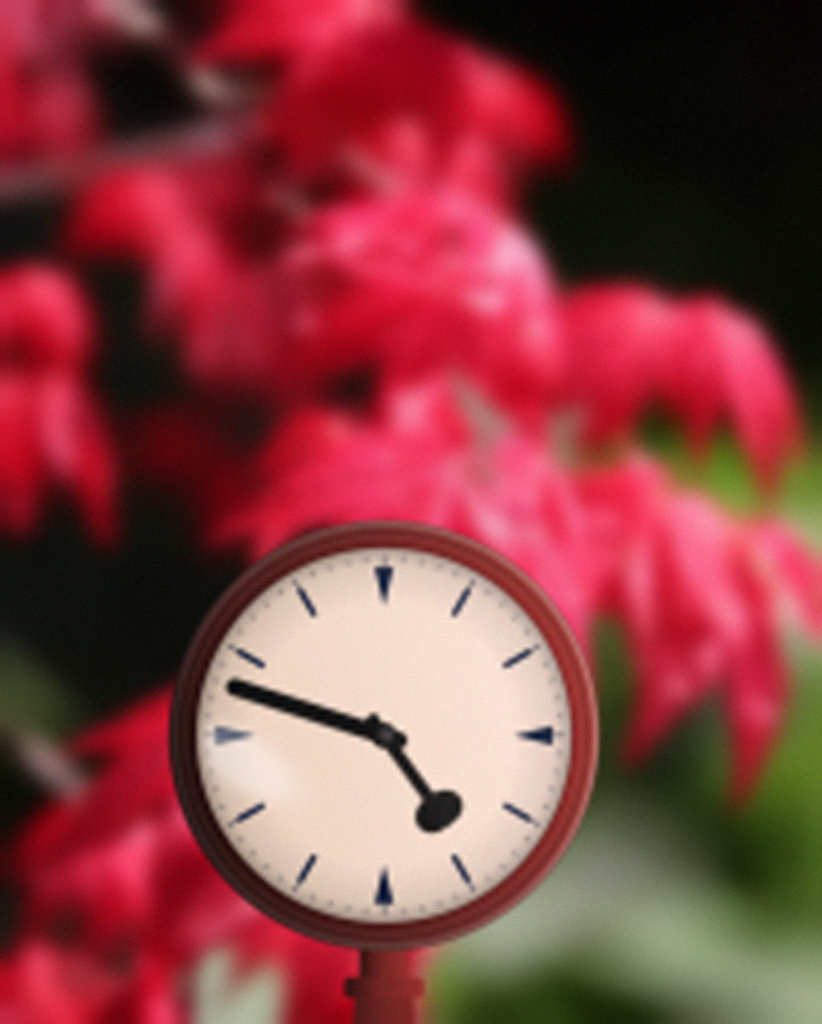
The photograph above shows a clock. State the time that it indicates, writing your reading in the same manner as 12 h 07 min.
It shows 4 h 48 min
